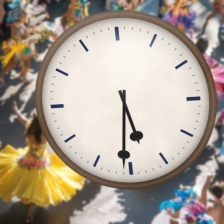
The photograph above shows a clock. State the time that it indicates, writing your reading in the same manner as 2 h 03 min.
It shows 5 h 31 min
